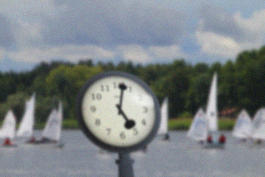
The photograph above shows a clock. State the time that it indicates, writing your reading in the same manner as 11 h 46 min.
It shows 5 h 02 min
